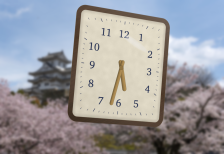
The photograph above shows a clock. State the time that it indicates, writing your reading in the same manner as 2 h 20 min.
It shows 5 h 32 min
